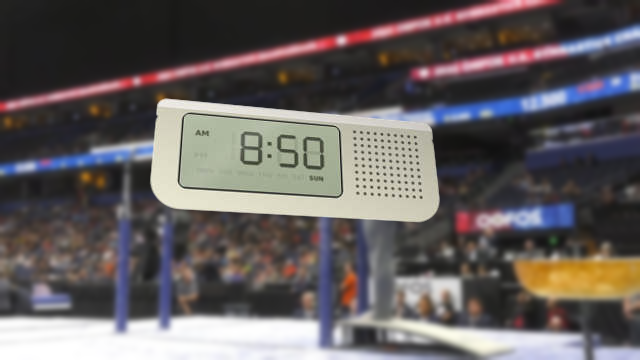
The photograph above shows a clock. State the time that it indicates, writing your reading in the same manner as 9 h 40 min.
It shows 8 h 50 min
